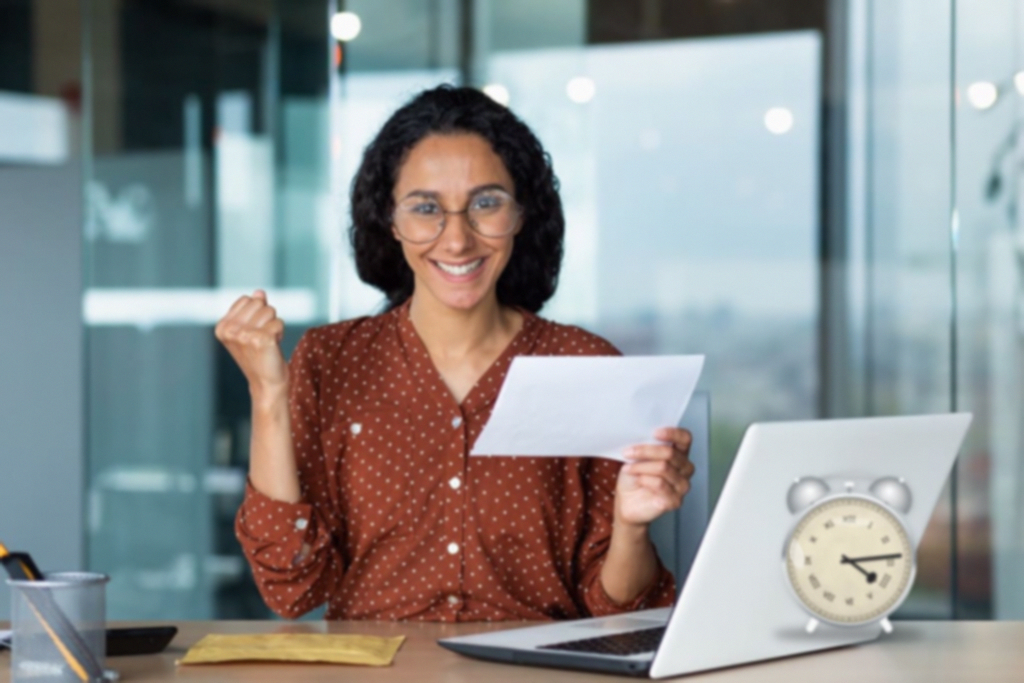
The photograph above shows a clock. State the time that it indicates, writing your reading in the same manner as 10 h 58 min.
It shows 4 h 14 min
